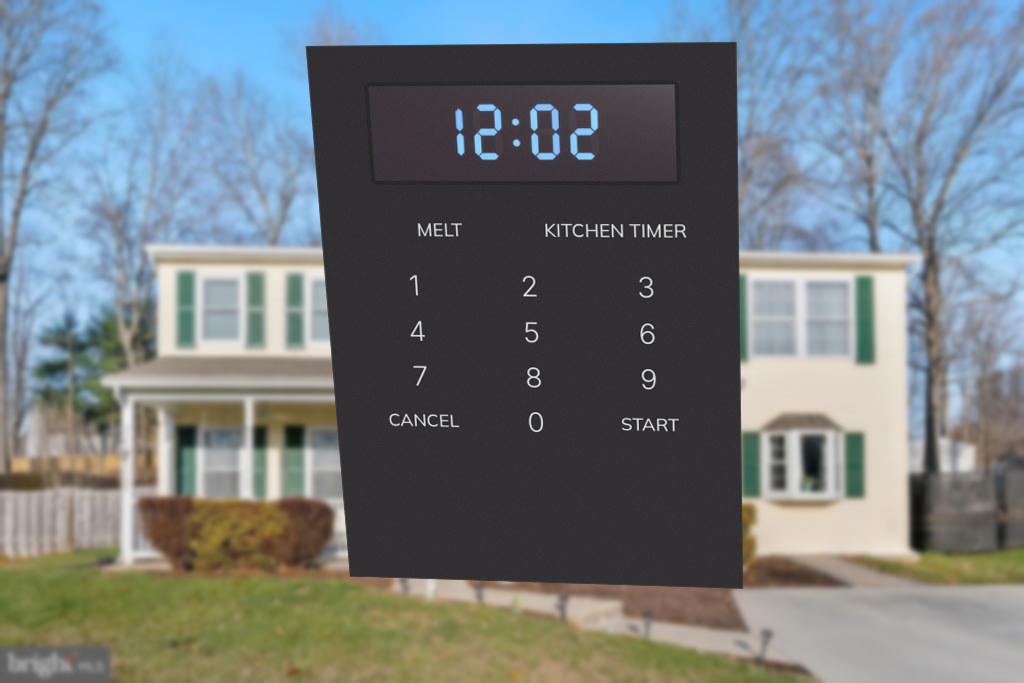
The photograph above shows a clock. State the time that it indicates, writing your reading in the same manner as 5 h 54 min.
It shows 12 h 02 min
